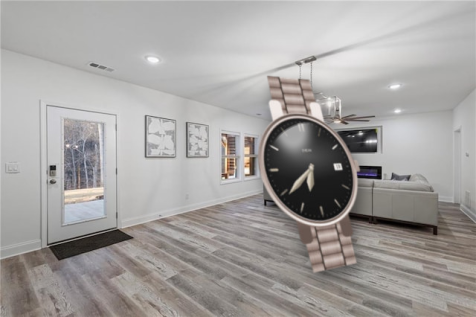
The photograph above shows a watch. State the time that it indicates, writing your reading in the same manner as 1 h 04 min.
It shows 6 h 39 min
